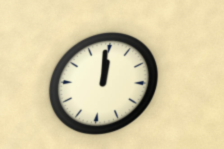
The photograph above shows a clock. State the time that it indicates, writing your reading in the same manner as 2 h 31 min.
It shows 11 h 59 min
